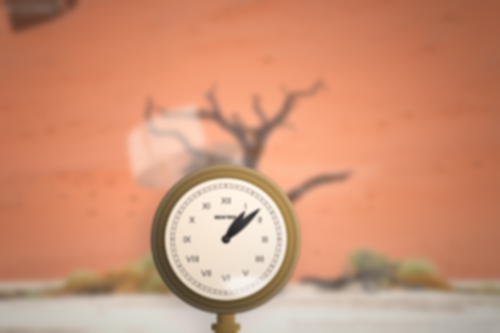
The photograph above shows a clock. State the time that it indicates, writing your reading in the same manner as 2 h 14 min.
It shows 1 h 08 min
